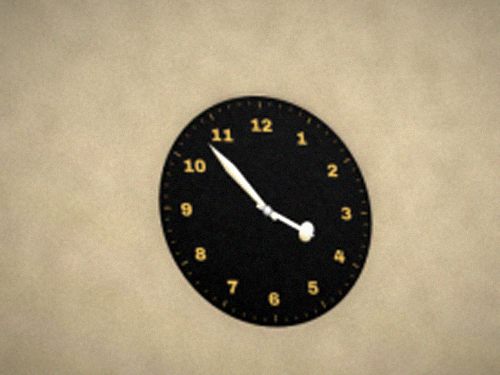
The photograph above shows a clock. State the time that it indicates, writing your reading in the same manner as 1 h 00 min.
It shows 3 h 53 min
